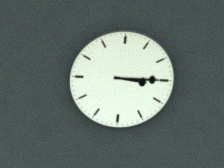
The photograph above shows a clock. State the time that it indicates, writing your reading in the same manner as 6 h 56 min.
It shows 3 h 15 min
